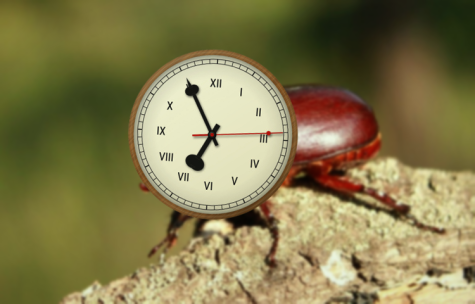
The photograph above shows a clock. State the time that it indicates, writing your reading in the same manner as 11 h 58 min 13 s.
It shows 6 h 55 min 14 s
